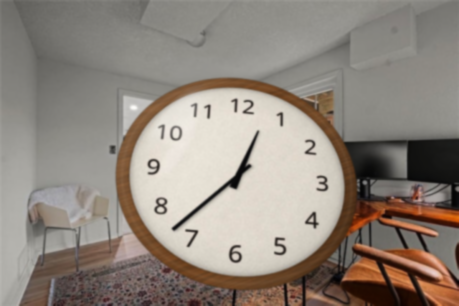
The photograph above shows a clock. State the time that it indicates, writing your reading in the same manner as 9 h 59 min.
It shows 12 h 37 min
